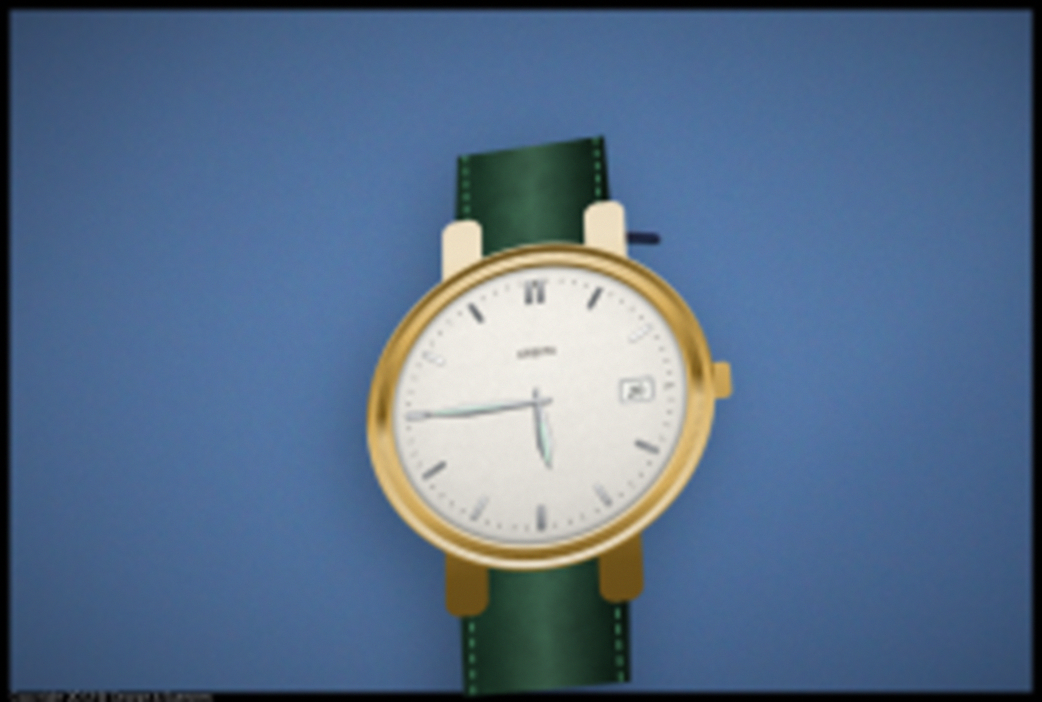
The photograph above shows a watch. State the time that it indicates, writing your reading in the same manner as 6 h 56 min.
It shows 5 h 45 min
